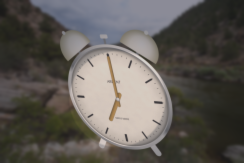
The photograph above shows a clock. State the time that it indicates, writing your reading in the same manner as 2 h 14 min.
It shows 7 h 00 min
